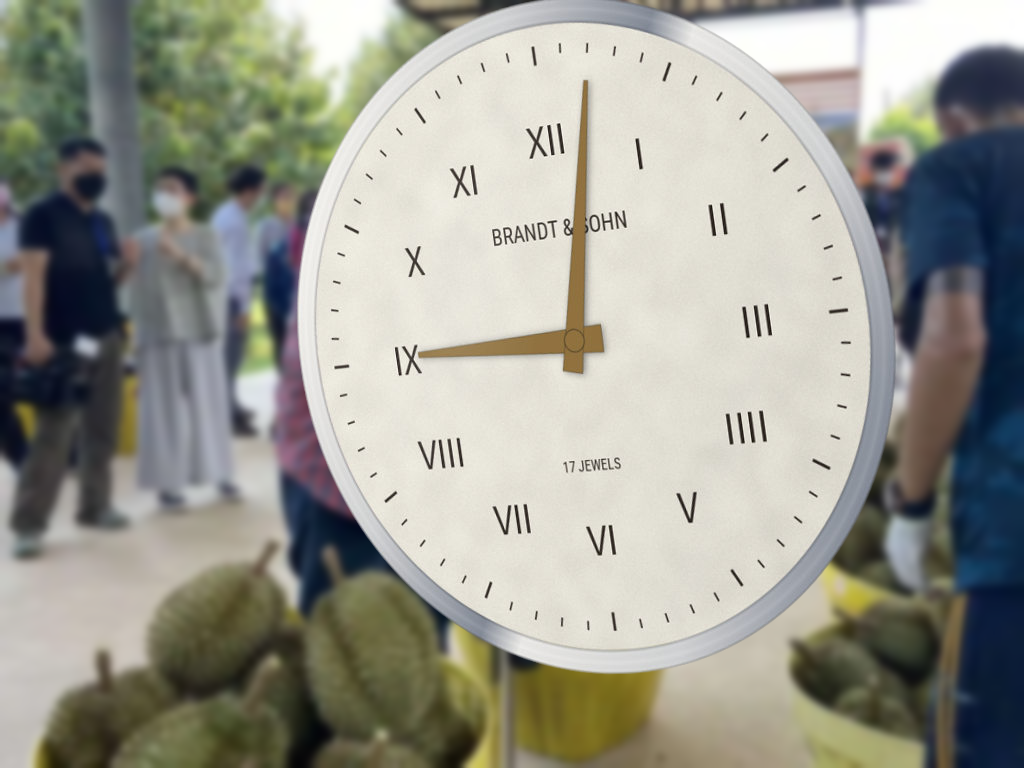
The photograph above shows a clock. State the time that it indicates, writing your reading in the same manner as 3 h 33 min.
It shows 9 h 02 min
